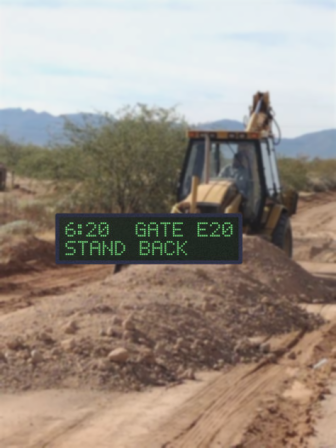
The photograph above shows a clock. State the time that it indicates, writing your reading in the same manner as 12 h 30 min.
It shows 6 h 20 min
